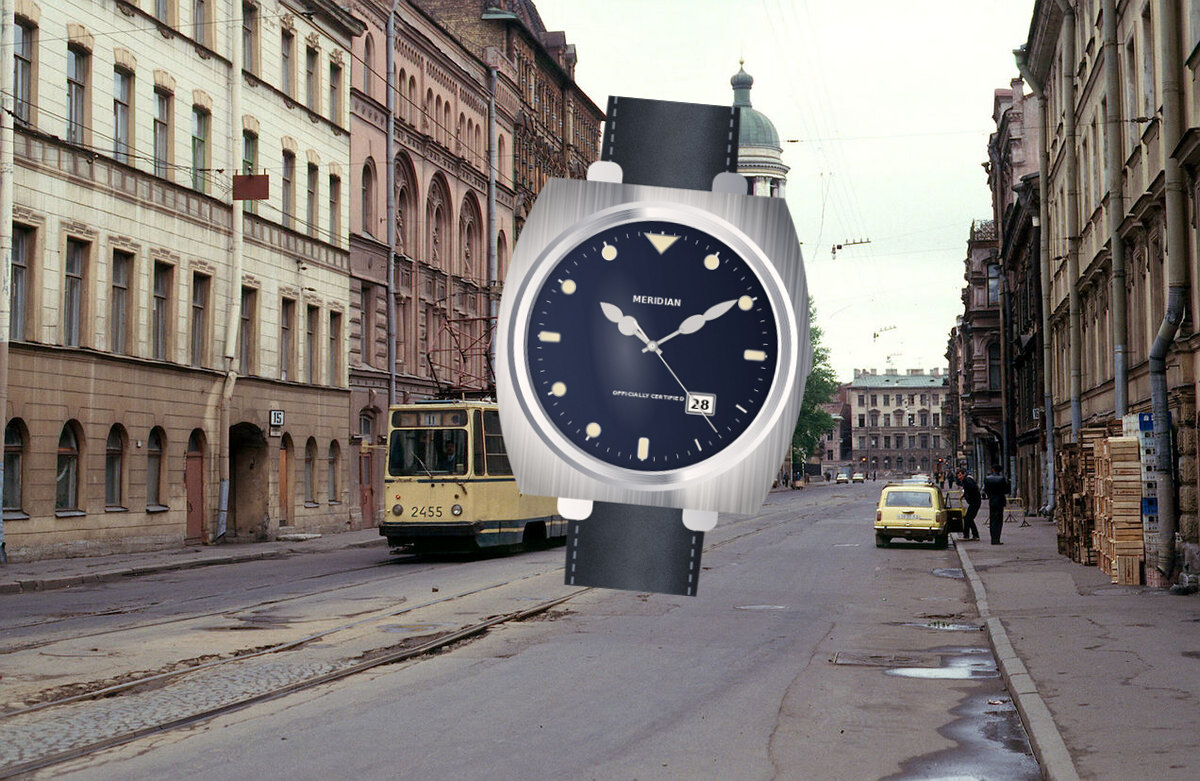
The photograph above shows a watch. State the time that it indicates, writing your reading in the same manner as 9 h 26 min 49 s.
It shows 10 h 09 min 23 s
